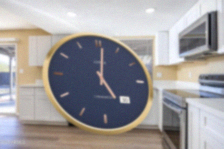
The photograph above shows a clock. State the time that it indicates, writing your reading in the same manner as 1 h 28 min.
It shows 5 h 01 min
